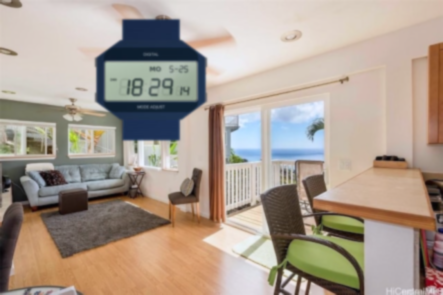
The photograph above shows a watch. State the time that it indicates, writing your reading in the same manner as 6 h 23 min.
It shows 18 h 29 min
